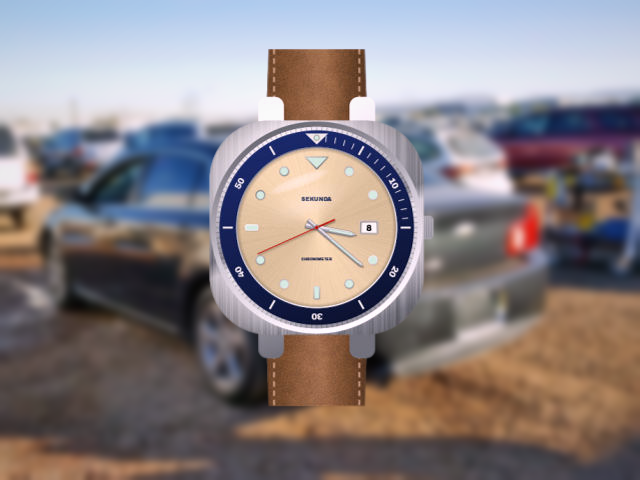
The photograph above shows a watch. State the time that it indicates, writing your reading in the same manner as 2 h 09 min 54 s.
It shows 3 h 21 min 41 s
